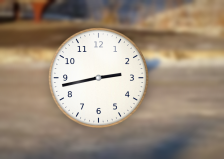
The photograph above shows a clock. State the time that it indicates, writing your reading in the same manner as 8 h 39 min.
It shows 2 h 43 min
